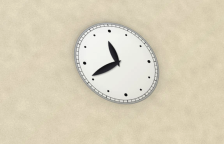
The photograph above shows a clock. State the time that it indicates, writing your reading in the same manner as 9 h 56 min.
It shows 11 h 41 min
